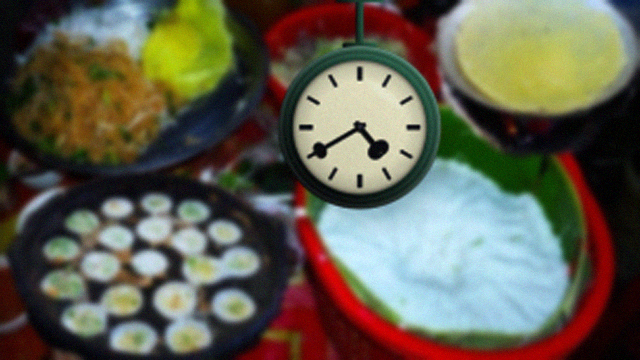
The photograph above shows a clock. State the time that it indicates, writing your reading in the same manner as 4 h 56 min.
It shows 4 h 40 min
